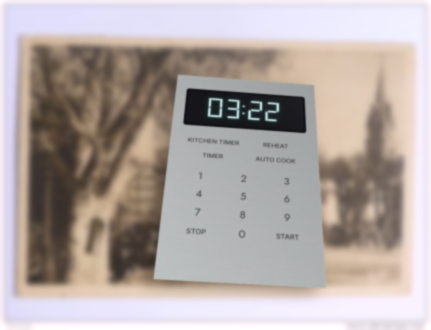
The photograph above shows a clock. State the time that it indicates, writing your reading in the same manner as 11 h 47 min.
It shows 3 h 22 min
